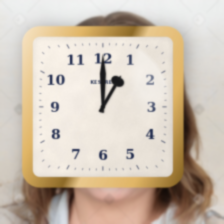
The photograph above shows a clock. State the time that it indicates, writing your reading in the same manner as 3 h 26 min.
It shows 1 h 00 min
